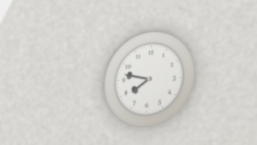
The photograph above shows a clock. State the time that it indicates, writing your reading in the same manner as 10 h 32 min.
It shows 7 h 47 min
